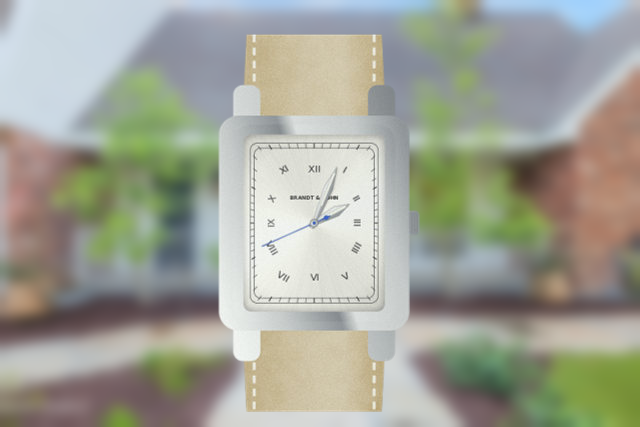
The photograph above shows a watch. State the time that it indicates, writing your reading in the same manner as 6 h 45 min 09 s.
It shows 2 h 03 min 41 s
